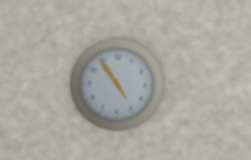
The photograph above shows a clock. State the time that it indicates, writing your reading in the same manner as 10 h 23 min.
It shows 4 h 54 min
